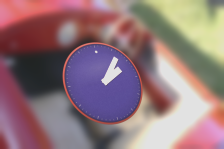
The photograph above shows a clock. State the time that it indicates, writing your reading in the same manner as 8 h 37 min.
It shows 2 h 07 min
